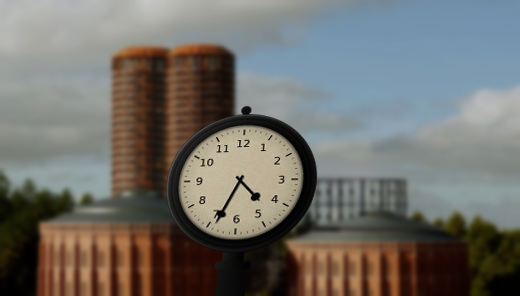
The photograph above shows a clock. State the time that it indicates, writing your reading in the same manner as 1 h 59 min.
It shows 4 h 34 min
